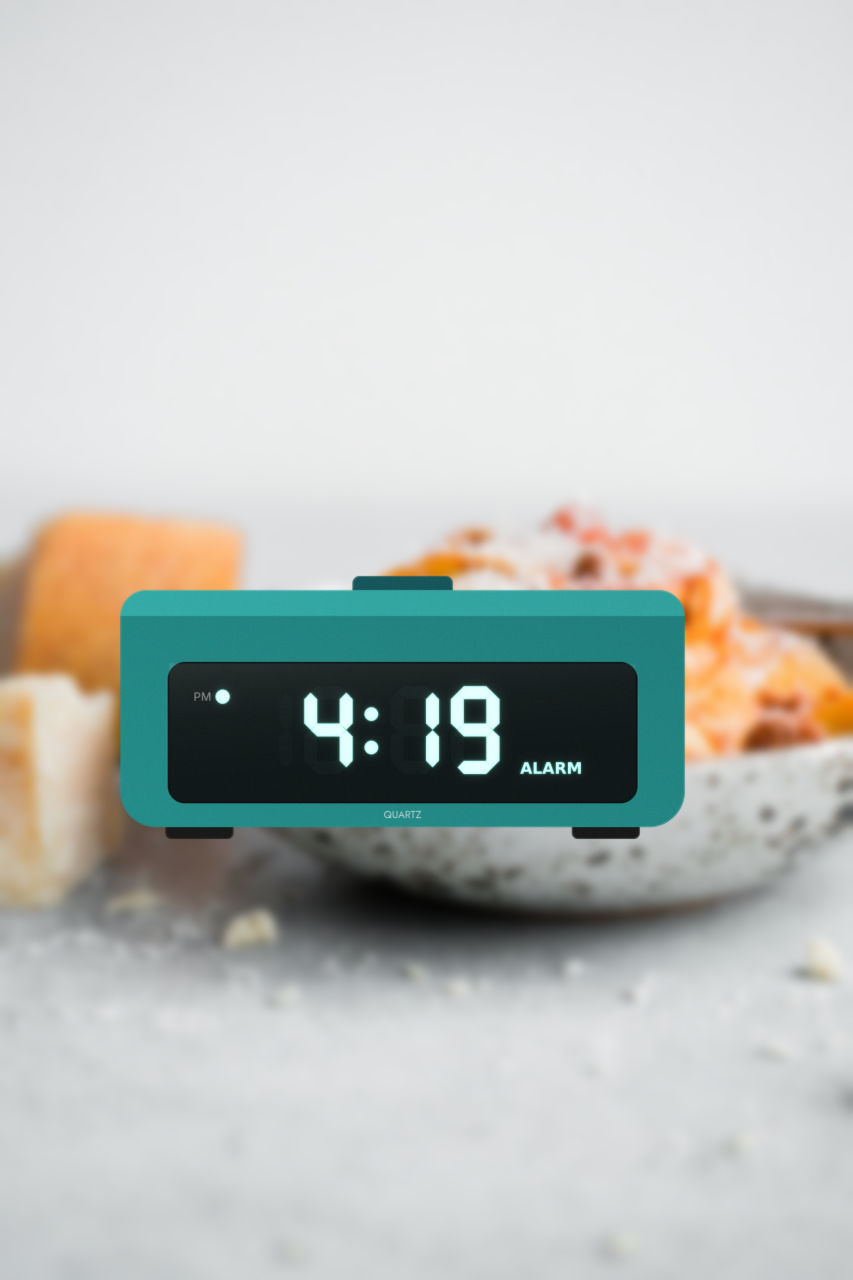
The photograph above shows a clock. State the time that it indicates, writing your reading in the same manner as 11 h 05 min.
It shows 4 h 19 min
